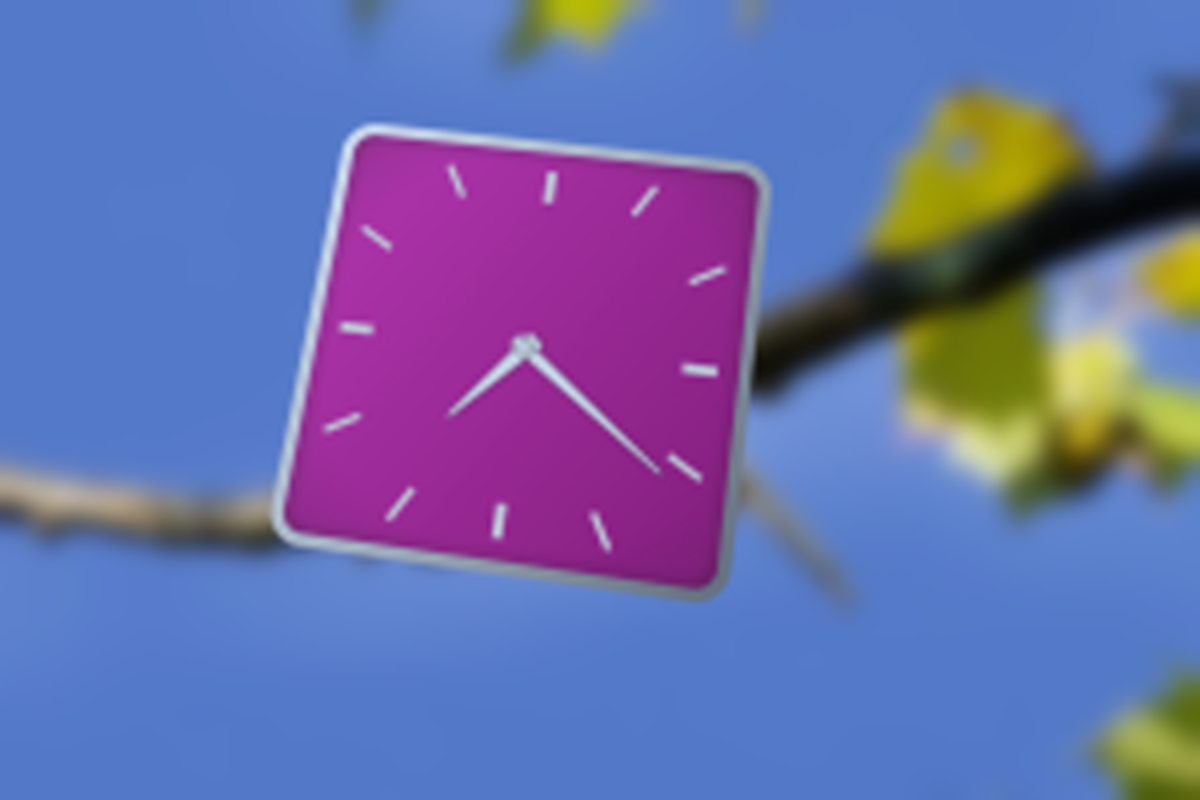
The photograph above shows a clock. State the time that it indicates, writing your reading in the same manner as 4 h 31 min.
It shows 7 h 21 min
